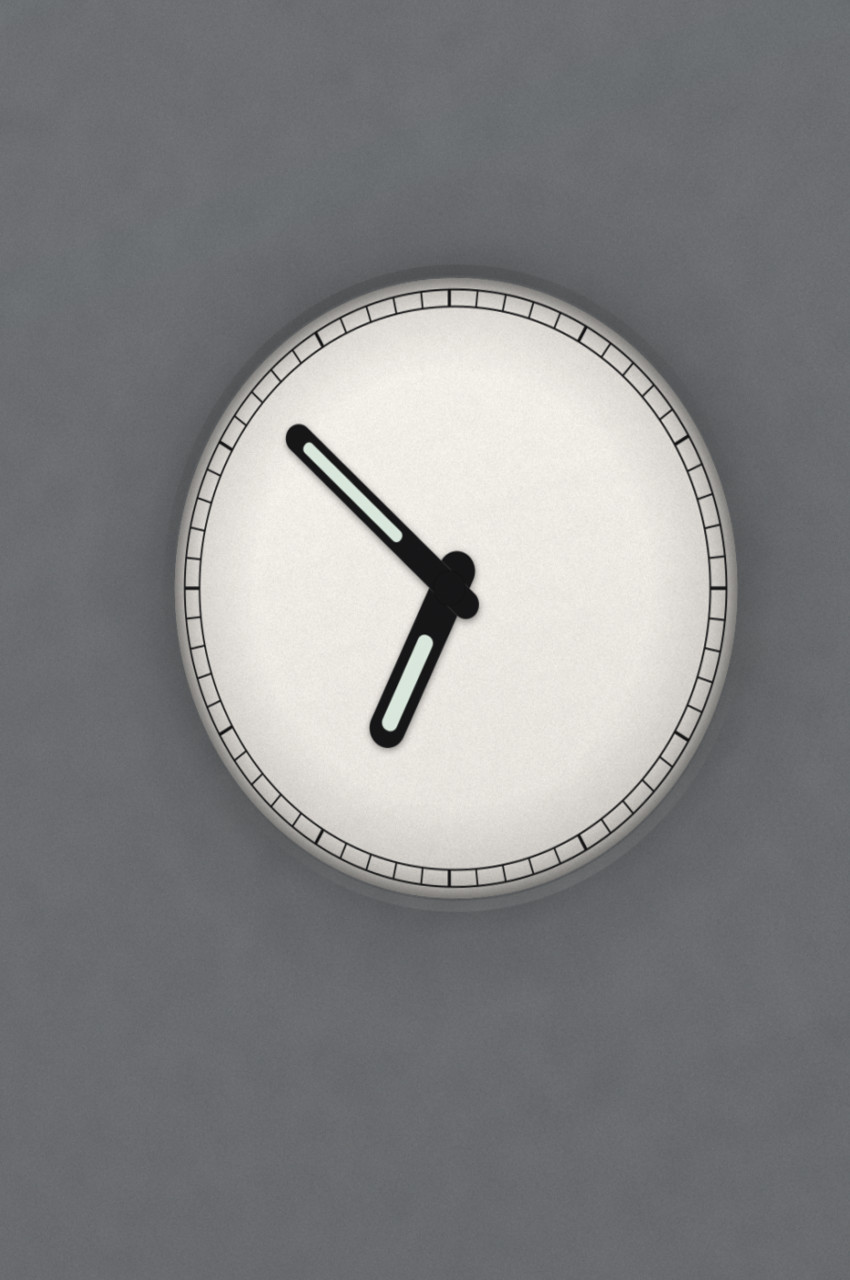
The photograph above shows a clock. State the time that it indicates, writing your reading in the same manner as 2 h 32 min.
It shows 6 h 52 min
